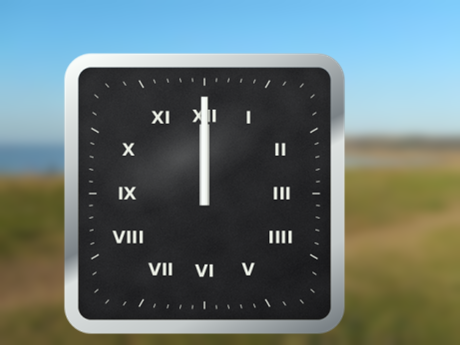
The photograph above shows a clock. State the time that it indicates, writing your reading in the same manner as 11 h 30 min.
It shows 12 h 00 min
